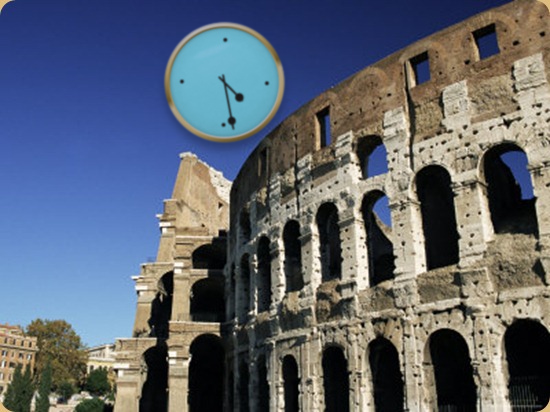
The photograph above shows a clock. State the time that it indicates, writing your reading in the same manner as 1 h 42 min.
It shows 4 h 28 min
